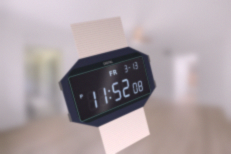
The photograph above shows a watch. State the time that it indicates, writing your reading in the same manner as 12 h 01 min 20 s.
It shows 11 h 52 min 08 s
